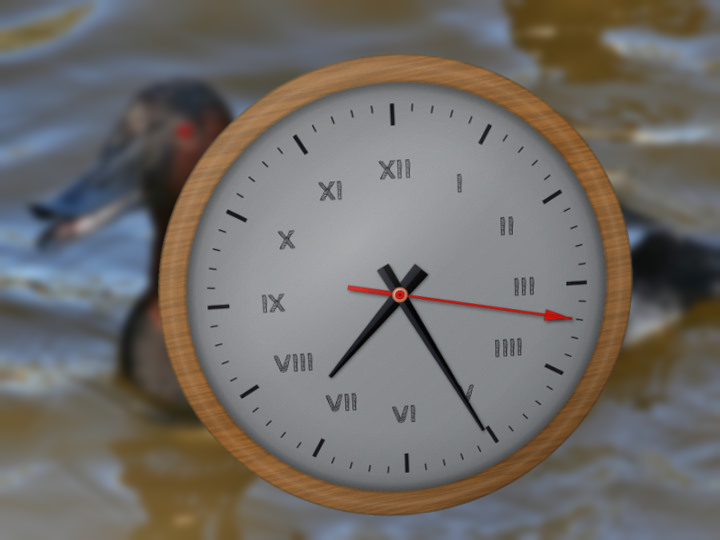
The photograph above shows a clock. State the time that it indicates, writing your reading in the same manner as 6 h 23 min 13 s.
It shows 7 h 25 min 17 s
